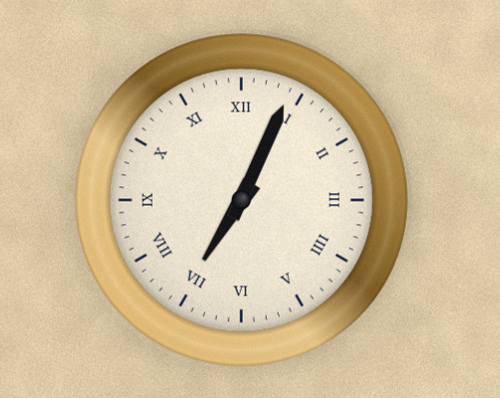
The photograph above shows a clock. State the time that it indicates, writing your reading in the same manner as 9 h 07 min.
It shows 7 h 04 min
